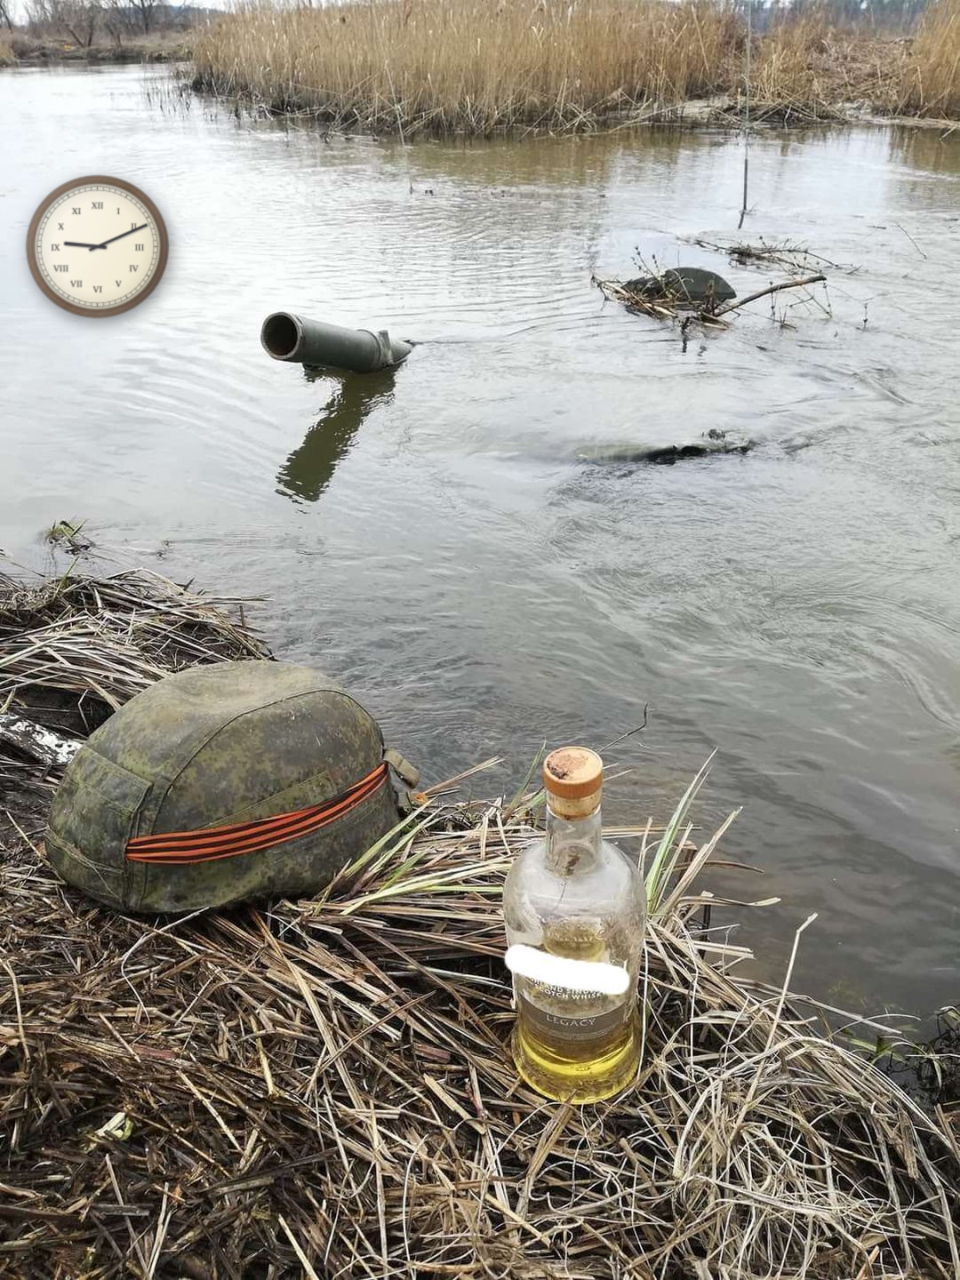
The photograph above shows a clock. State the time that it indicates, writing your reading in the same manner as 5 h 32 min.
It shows 9 h 11 min
